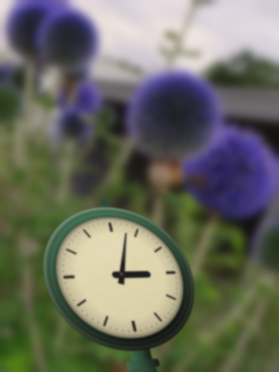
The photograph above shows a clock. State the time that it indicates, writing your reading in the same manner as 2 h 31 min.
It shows 3 h 03 min
